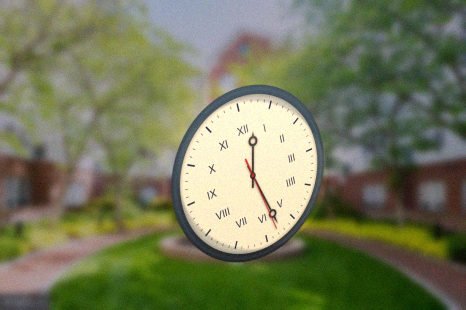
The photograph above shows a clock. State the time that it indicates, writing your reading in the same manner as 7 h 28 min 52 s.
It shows 12 h 27 min 28 s
